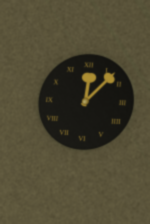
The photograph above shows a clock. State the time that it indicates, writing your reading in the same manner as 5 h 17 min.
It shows 12 h 07 min
